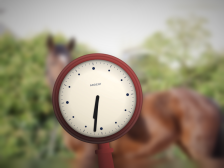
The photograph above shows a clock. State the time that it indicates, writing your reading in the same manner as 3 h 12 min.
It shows 6 h 32 min
